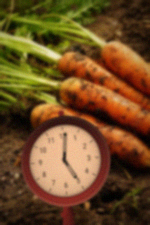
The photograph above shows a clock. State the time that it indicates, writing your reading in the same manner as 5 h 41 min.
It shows 5 h 01 min
